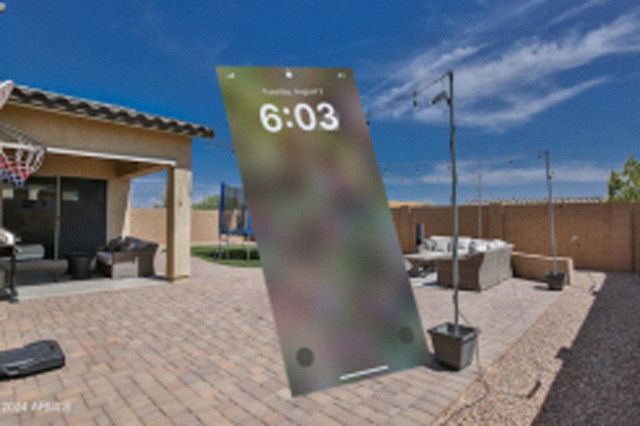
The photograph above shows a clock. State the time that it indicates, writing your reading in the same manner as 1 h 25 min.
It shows 6 h 03 min
